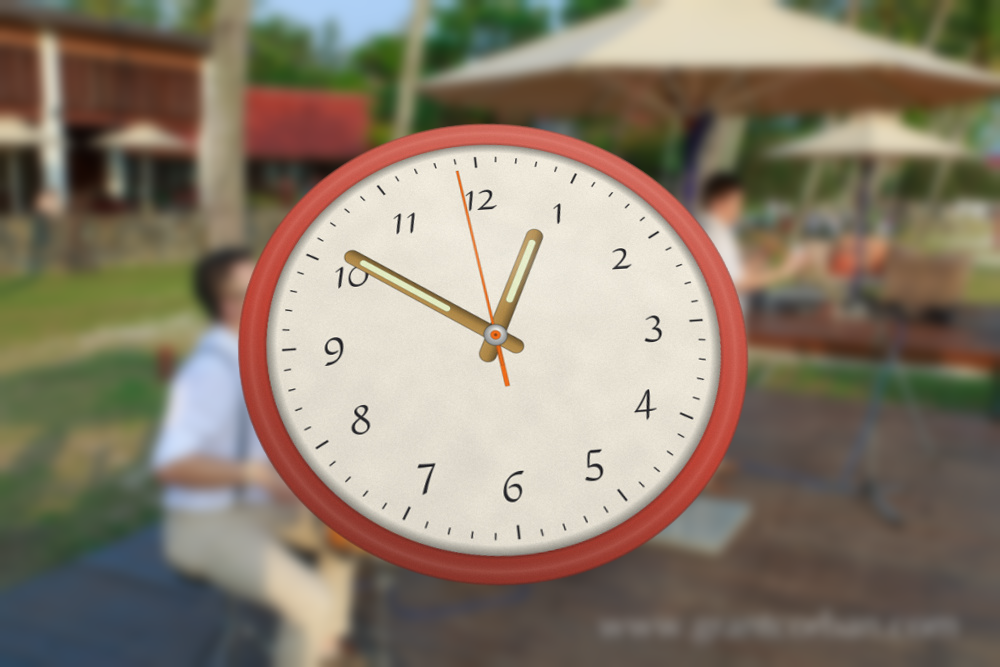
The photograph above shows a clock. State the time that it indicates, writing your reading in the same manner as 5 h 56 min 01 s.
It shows 12 h 50 min 59 s
